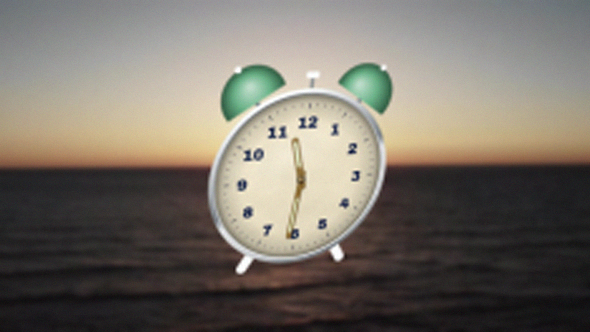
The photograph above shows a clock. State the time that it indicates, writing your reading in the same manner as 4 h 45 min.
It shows 11 h 31 min
